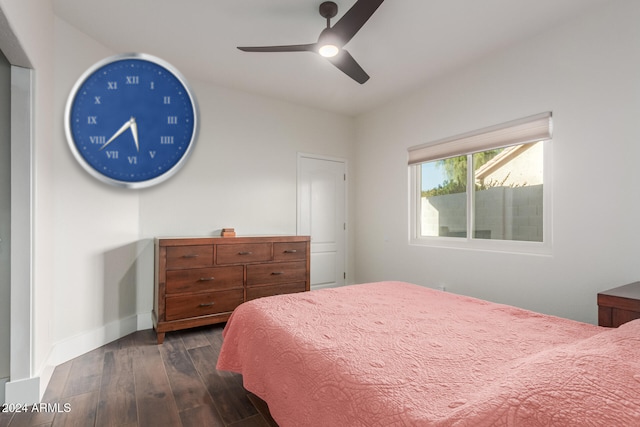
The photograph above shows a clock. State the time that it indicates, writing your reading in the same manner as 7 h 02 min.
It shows 5 h 38 min
